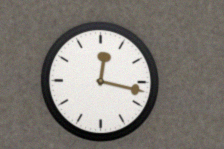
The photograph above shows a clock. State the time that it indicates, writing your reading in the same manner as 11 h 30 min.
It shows 12 h 17 min
